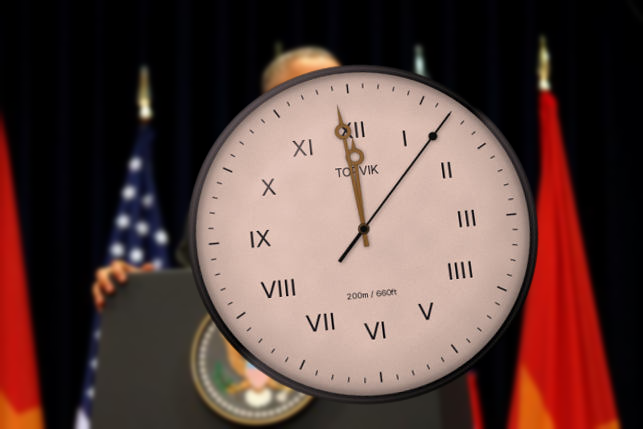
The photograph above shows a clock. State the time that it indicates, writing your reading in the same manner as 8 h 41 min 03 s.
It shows 11 h 59 min 07 s
